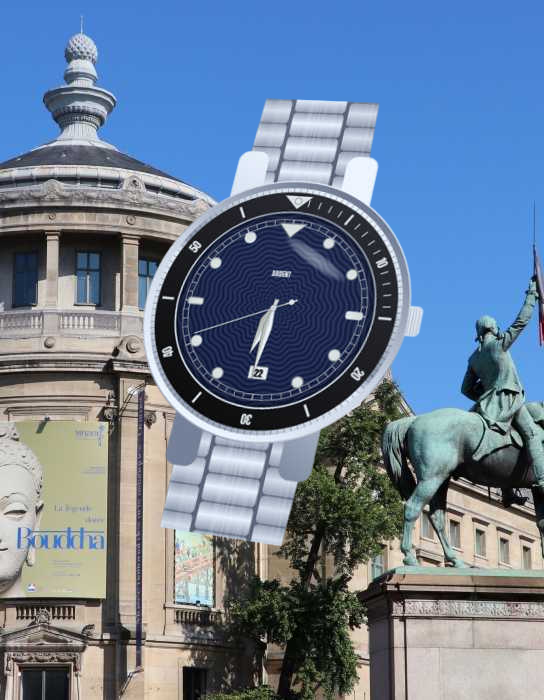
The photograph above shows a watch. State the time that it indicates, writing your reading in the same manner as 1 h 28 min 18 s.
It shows 6 h 30 min 41 s
